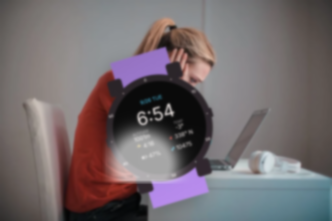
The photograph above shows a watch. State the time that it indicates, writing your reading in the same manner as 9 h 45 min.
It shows 6 h 54 min
